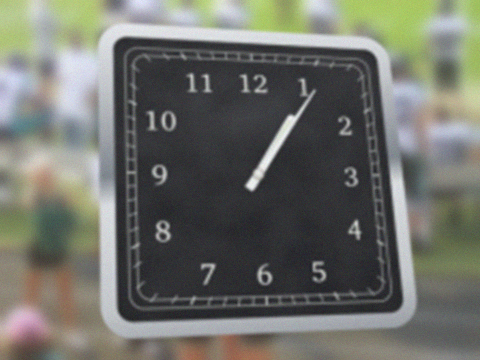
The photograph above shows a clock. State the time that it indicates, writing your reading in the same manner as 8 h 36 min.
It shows 1 h 06 min
